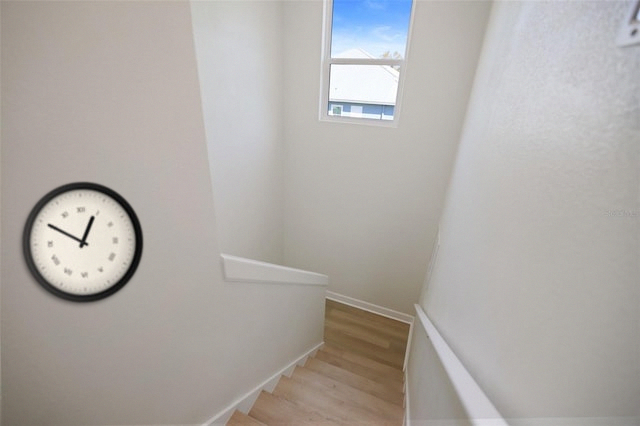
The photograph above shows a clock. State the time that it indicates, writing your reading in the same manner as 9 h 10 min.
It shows 12 h 50 min
